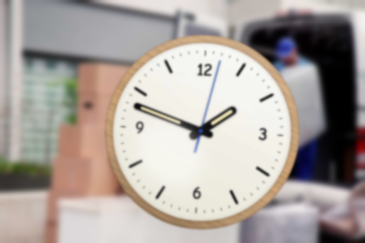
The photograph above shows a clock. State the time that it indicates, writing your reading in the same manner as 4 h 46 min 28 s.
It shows 1 h 48 min 02 s
